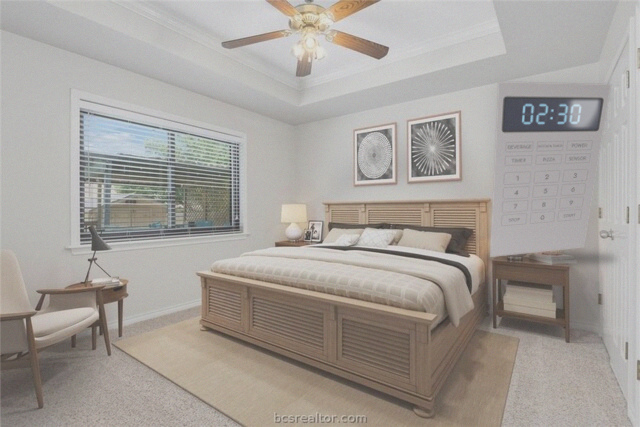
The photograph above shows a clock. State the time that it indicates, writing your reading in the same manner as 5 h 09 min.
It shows 2 h 30 min
